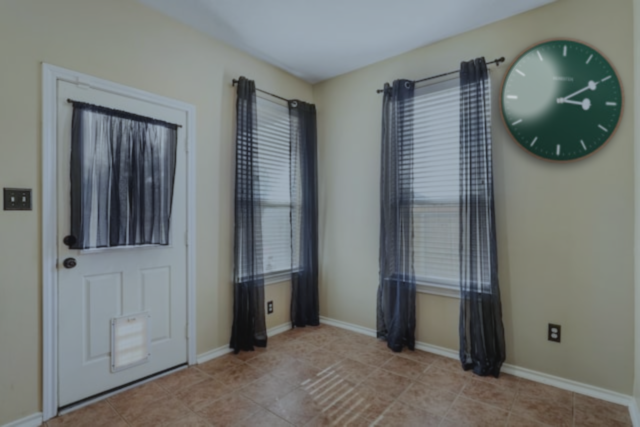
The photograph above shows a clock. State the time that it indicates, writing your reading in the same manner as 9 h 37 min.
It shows 3 h 10 min
